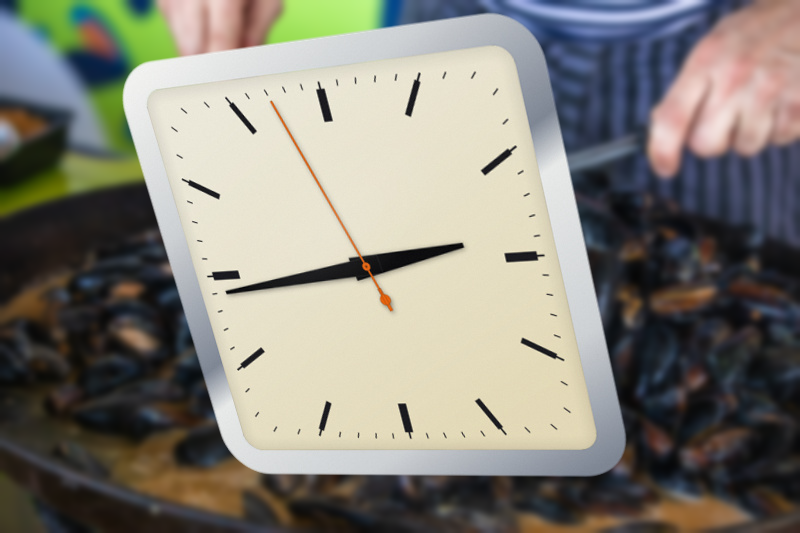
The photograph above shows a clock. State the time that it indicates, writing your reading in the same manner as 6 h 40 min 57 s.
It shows 2 h 43 min 57 s
